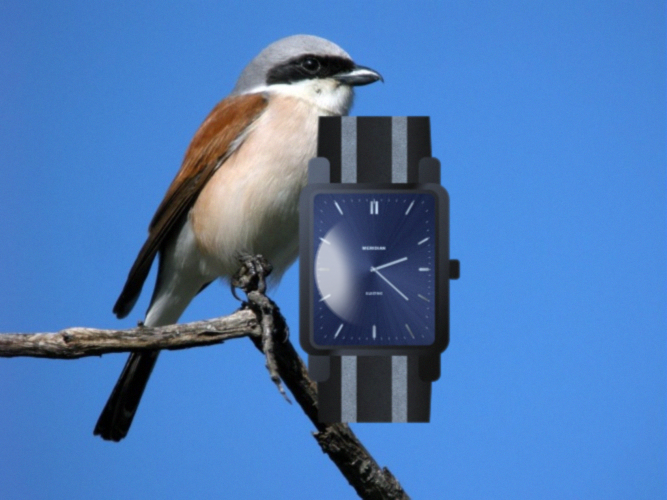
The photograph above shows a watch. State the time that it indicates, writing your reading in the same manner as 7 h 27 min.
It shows 2 h 22 min
